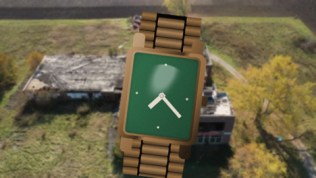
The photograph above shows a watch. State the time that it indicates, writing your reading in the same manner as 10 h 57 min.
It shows 7 h 22 min
